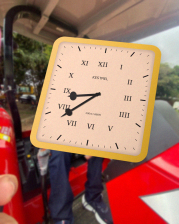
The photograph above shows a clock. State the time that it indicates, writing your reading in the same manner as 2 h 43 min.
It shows 8 h 38 min
